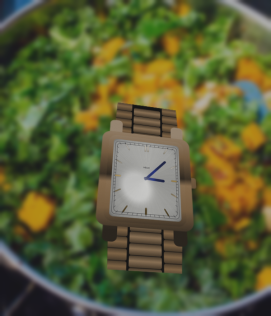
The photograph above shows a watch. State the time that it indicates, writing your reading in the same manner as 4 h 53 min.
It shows 3 h 07 min
